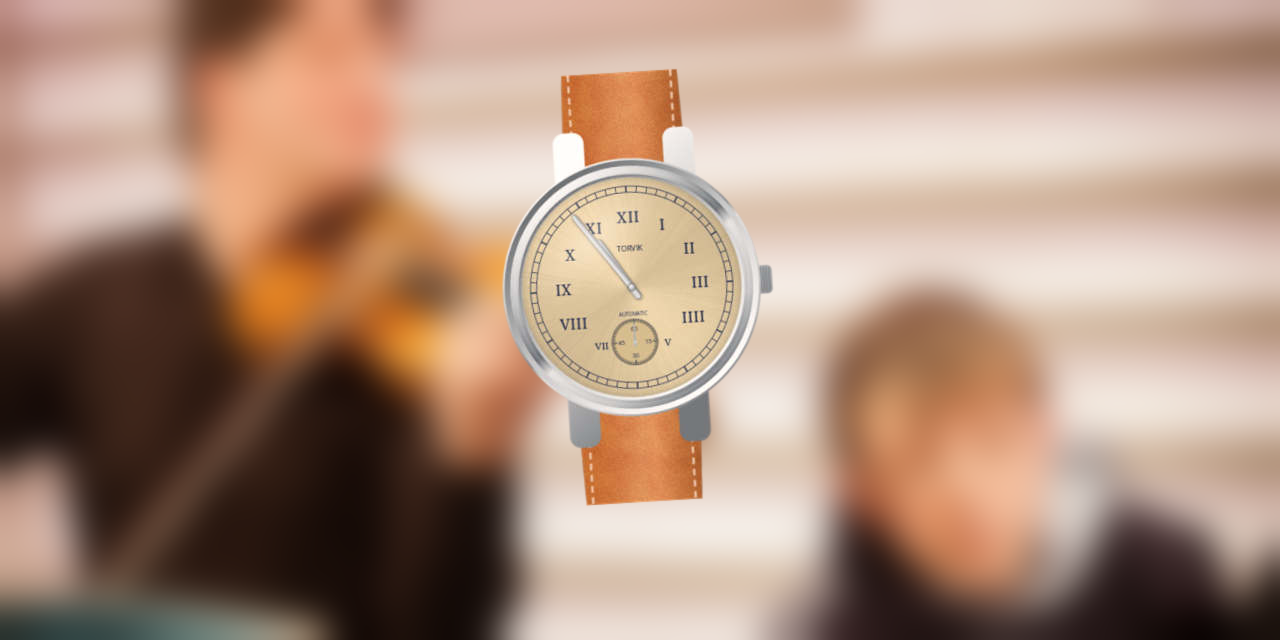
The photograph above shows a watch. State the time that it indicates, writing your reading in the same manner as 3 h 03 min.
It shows 10 h 54 min
